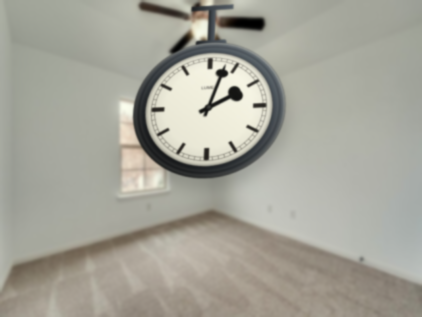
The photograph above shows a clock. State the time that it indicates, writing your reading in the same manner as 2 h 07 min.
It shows 2 h 03 min
